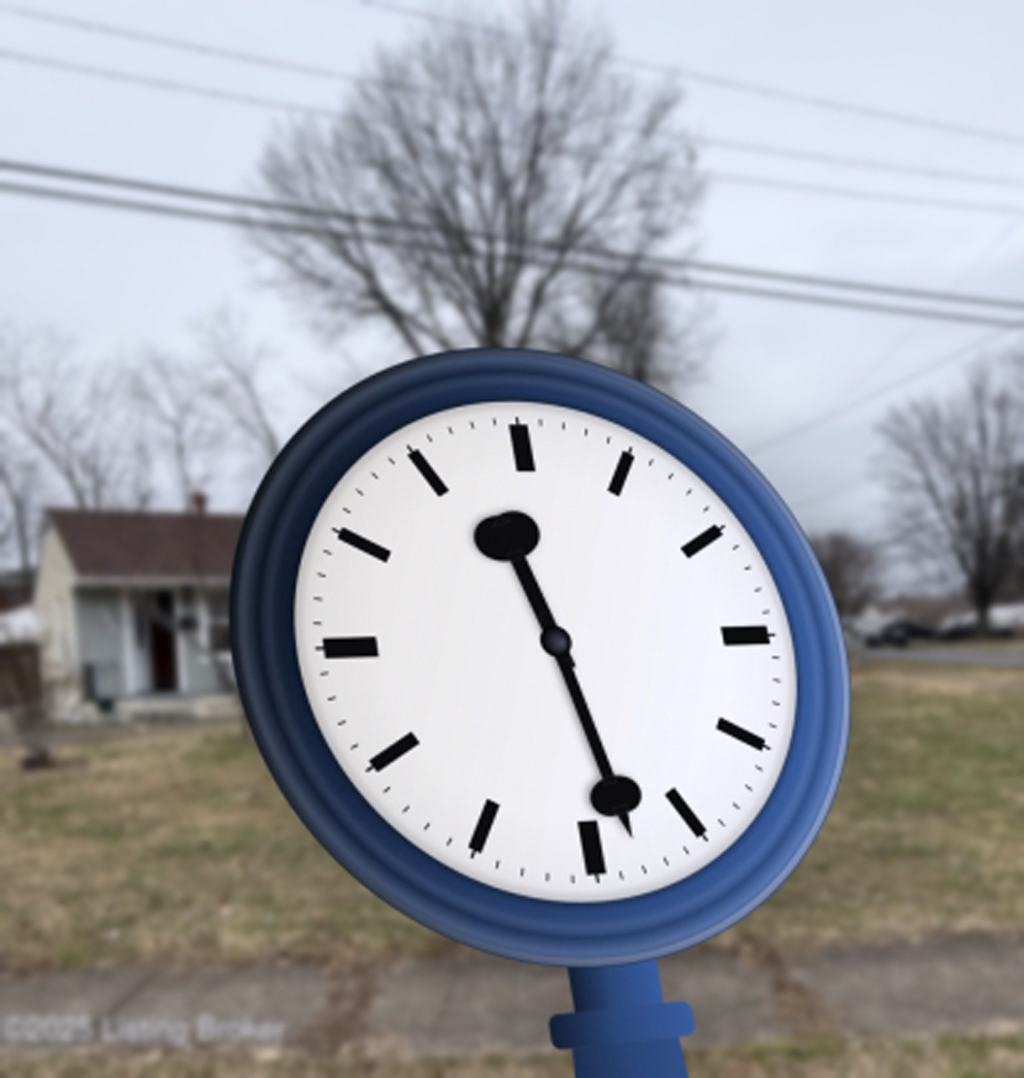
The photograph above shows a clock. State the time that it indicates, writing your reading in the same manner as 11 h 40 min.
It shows 11 h 28 min
